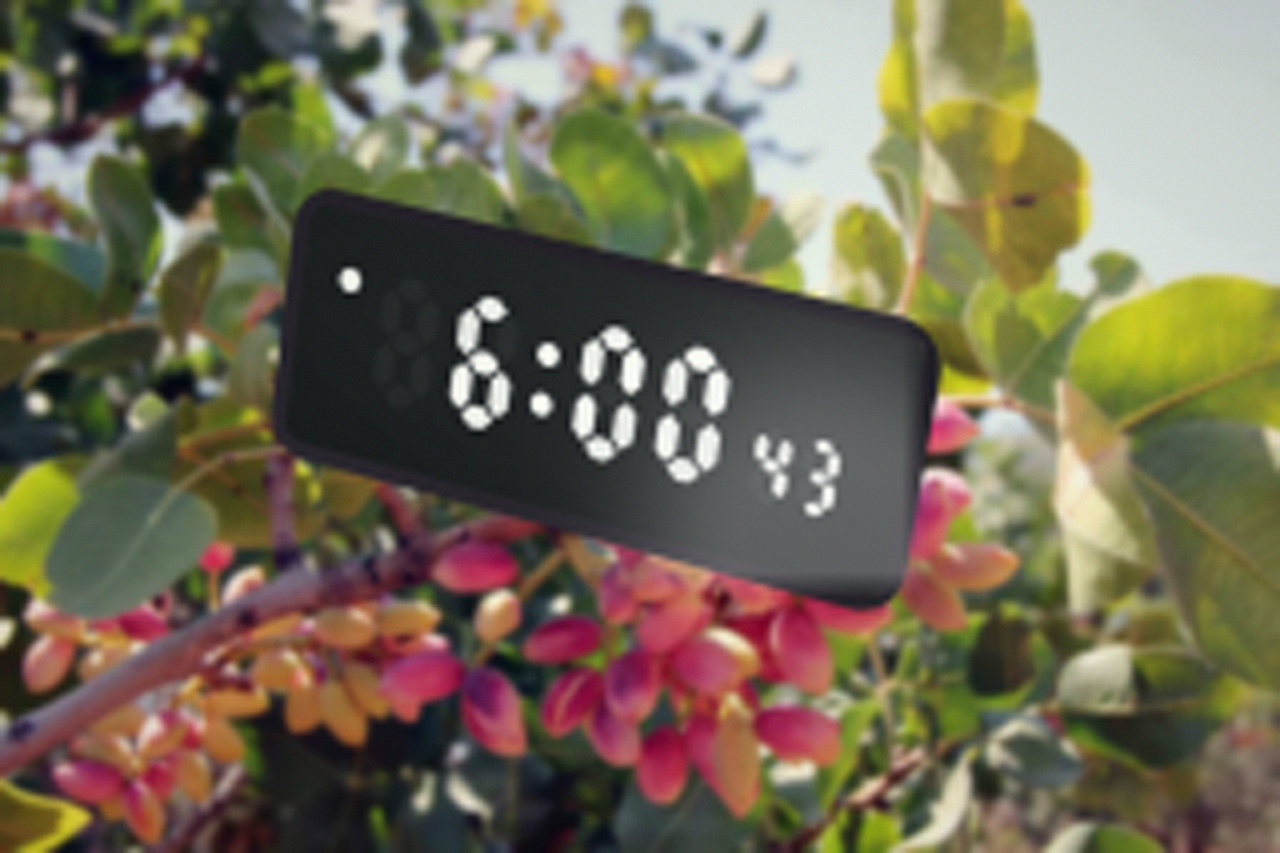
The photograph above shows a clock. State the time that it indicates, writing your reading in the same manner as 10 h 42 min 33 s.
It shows 6 h 00 min 43 s
